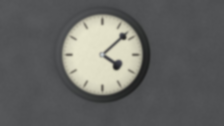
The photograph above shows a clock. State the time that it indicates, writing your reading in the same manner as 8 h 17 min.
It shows 4 h 08 min
